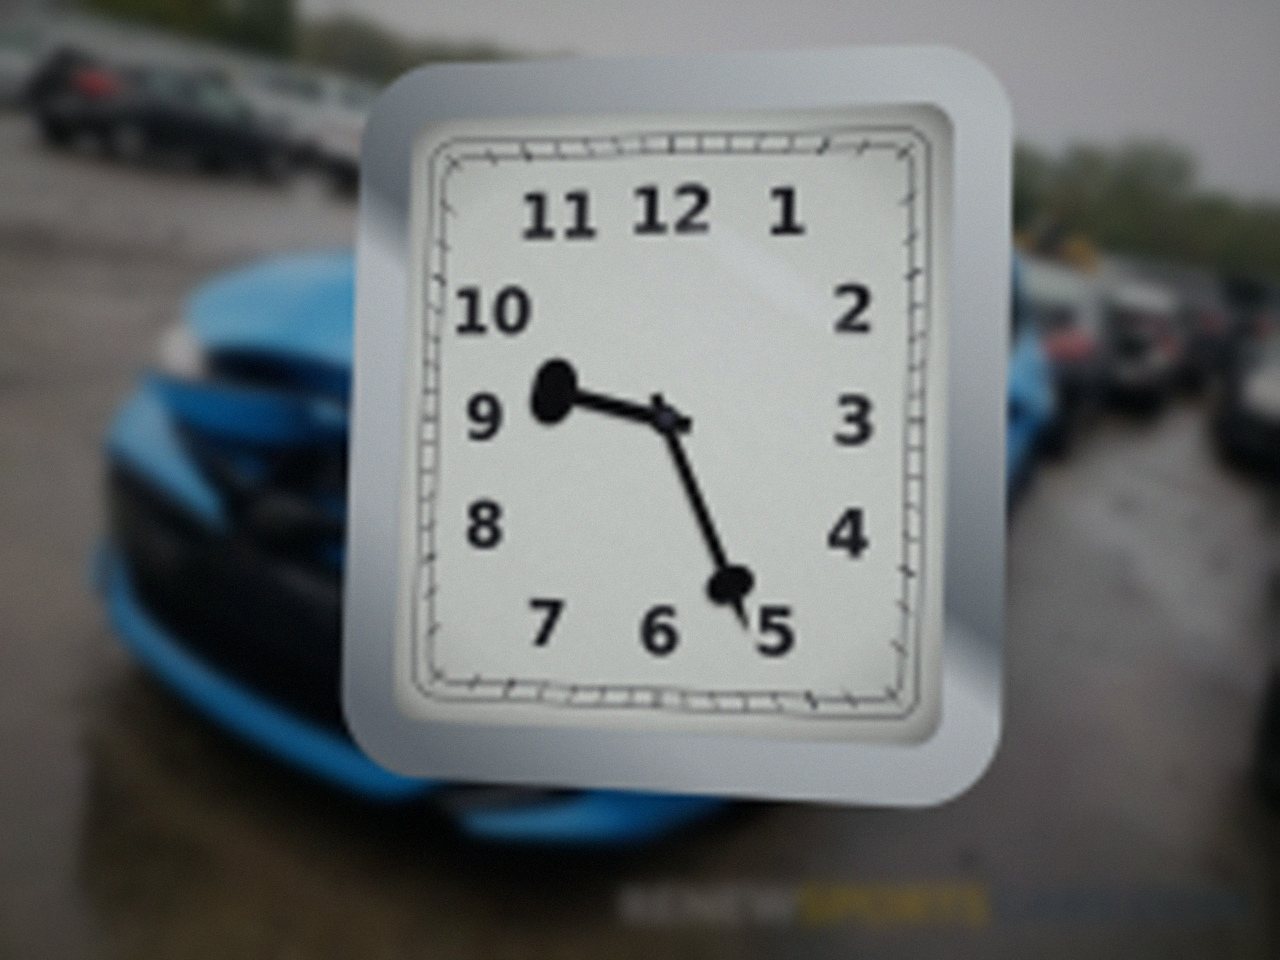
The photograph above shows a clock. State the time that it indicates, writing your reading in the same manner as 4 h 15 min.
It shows 9 h 26 min
